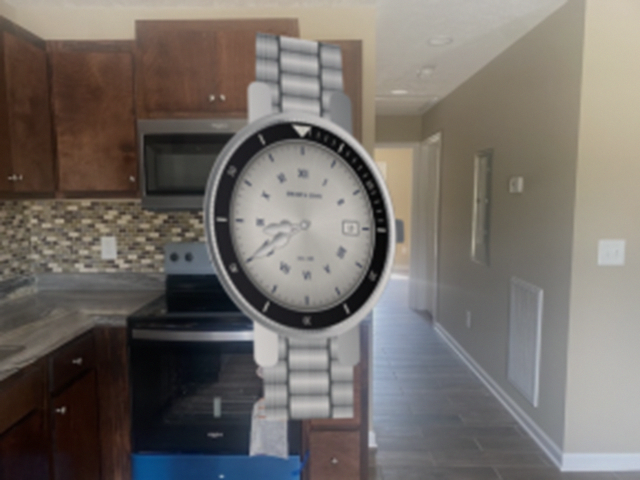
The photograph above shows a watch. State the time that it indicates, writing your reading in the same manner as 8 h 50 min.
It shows 8 h 40 min
